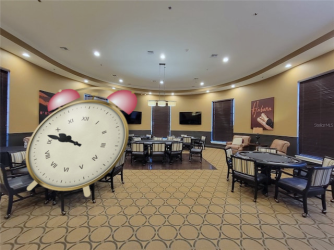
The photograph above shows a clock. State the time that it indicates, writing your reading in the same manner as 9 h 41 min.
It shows 9 h 47 min
